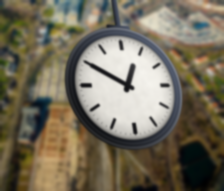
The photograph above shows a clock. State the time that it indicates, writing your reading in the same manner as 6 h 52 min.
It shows 12 h 50 min
